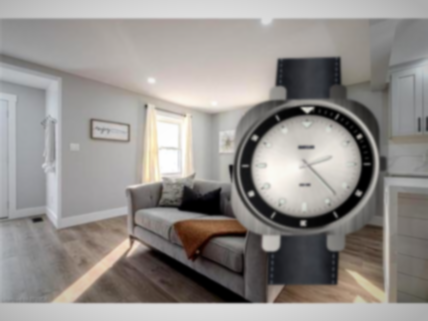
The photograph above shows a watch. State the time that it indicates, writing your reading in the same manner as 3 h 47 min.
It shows 2 h 23 min
